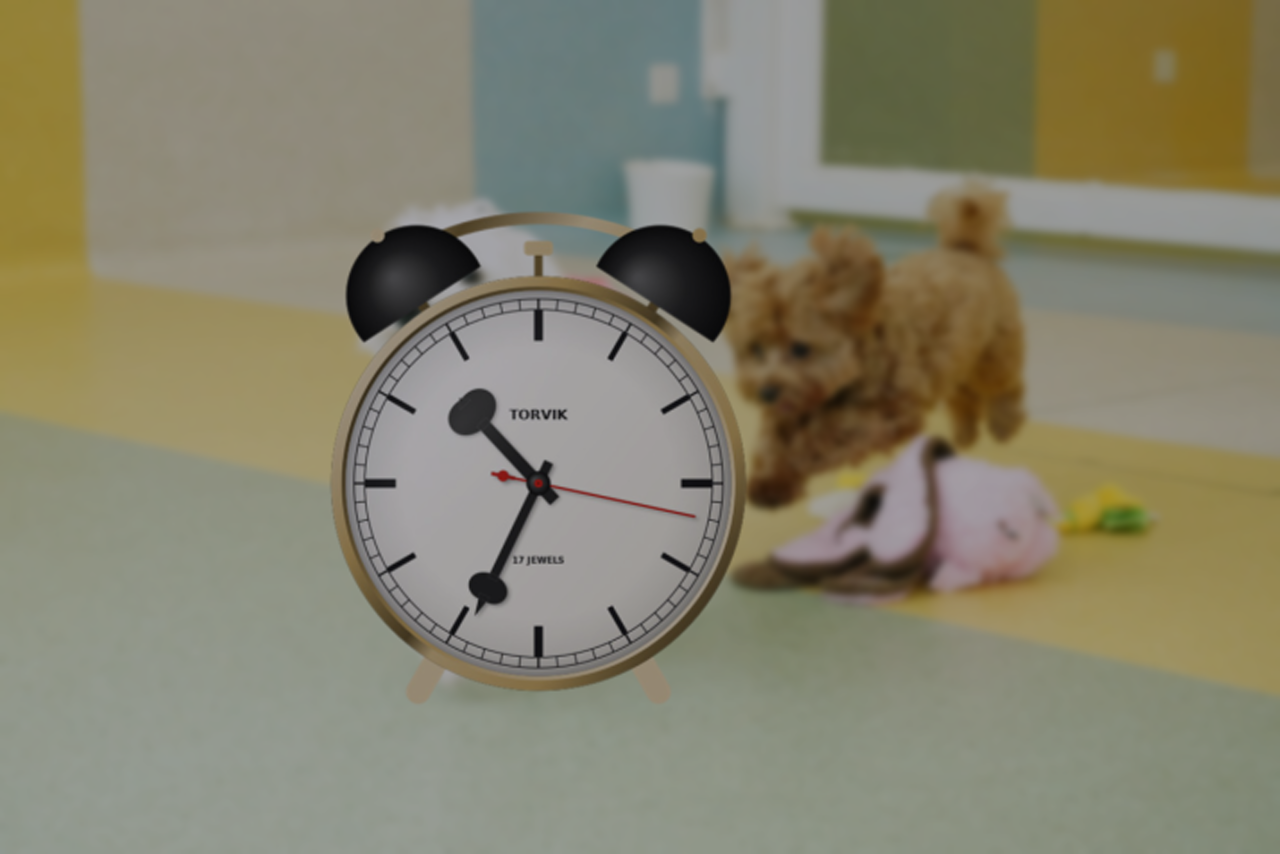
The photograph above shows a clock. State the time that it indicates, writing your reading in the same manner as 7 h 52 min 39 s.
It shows 10 h 34 min 17 s
